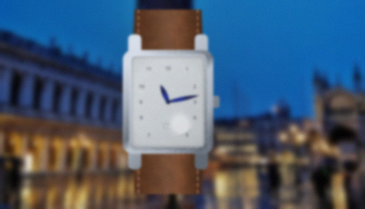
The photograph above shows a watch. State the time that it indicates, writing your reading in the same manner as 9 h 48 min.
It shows 11 h 13 min
